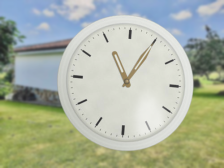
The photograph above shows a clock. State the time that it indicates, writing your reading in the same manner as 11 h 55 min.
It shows 11 h 05 min
